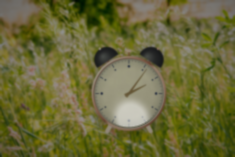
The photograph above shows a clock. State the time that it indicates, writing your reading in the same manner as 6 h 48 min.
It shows 2 h 06 min
